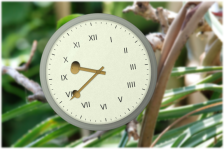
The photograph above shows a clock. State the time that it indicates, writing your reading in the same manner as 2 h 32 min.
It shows 9 h 39 min
